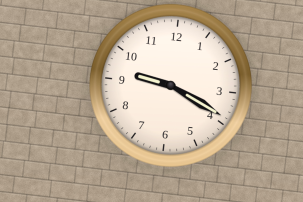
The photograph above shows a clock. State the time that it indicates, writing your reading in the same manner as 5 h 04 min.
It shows 9 h 19 min
